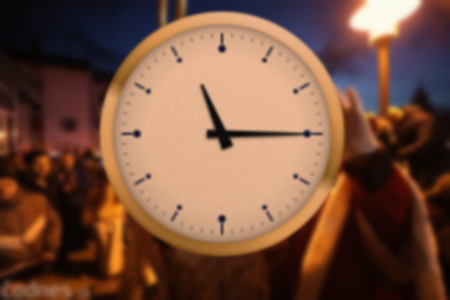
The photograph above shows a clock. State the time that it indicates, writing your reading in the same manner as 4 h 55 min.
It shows 11 h 15 min
